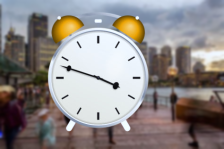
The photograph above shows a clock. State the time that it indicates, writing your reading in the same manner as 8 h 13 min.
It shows 3 h 48 min
